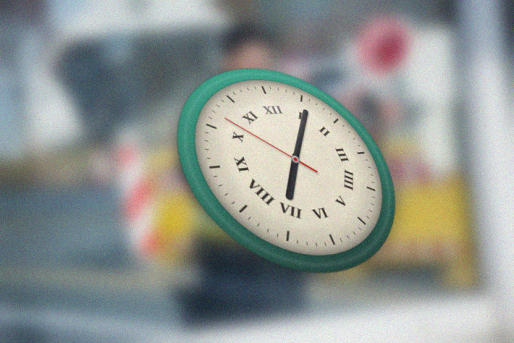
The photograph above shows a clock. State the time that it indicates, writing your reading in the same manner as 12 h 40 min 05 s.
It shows 7 h 05 min 52 s
